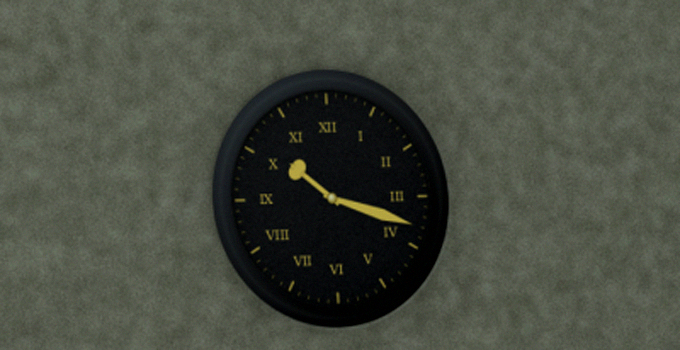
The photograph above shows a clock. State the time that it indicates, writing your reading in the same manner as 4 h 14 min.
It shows 10 h 18 min
